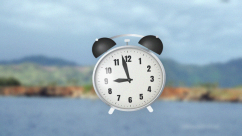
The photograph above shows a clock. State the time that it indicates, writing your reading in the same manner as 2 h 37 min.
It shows 8 h 58 min
